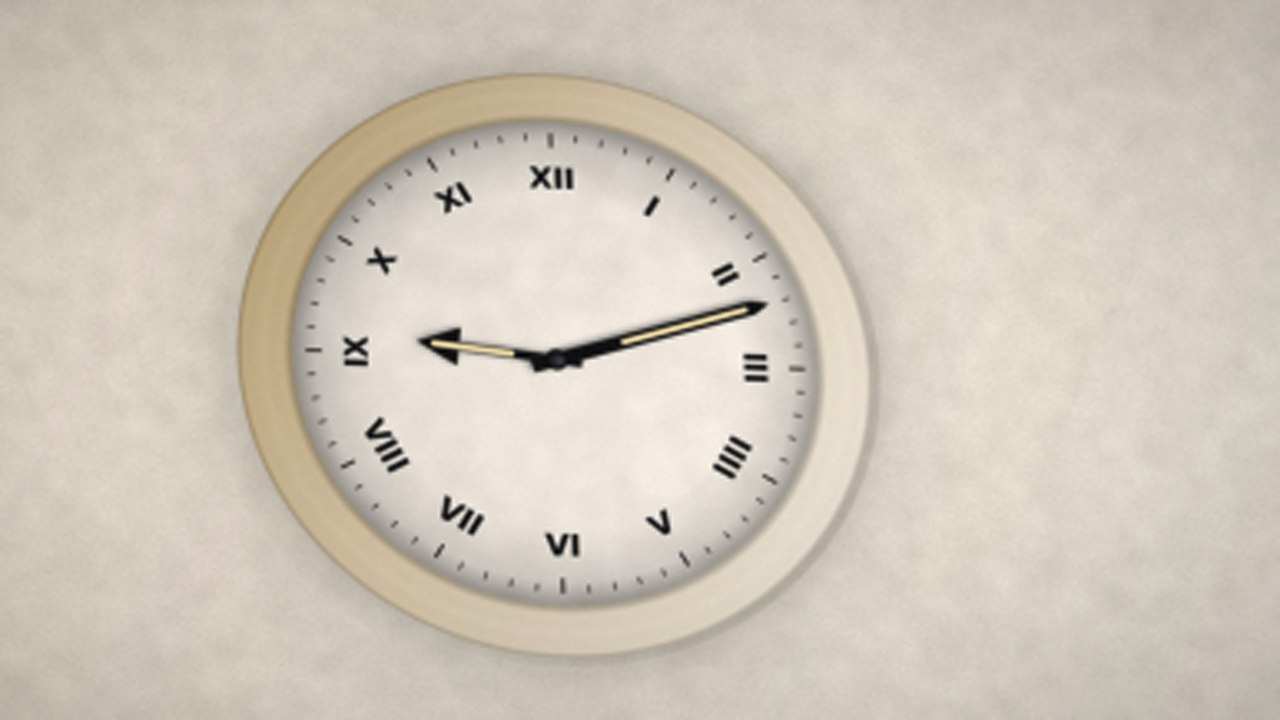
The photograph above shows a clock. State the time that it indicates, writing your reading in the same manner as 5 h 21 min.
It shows 9 h 12 min
